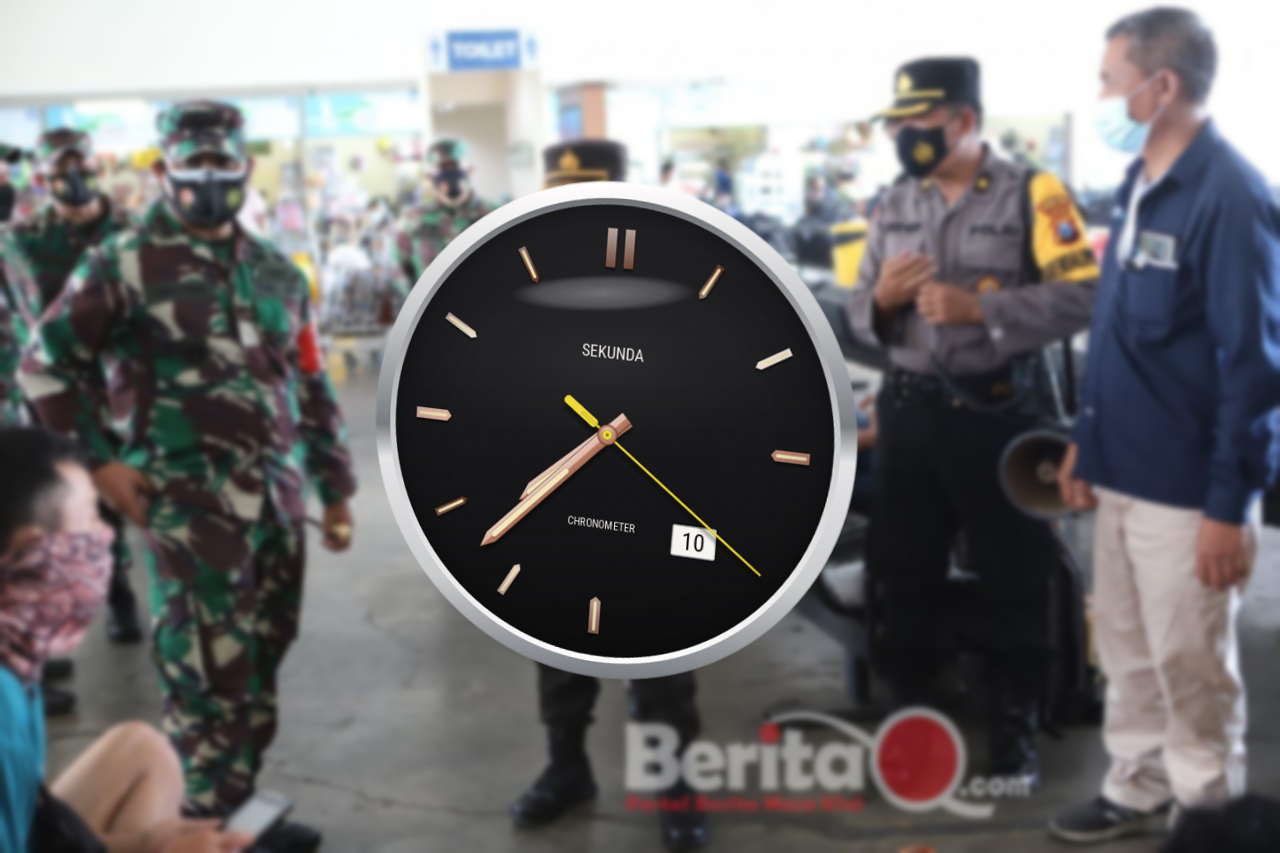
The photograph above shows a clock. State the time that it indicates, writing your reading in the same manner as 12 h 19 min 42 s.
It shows 7 h 37 min 21 s
